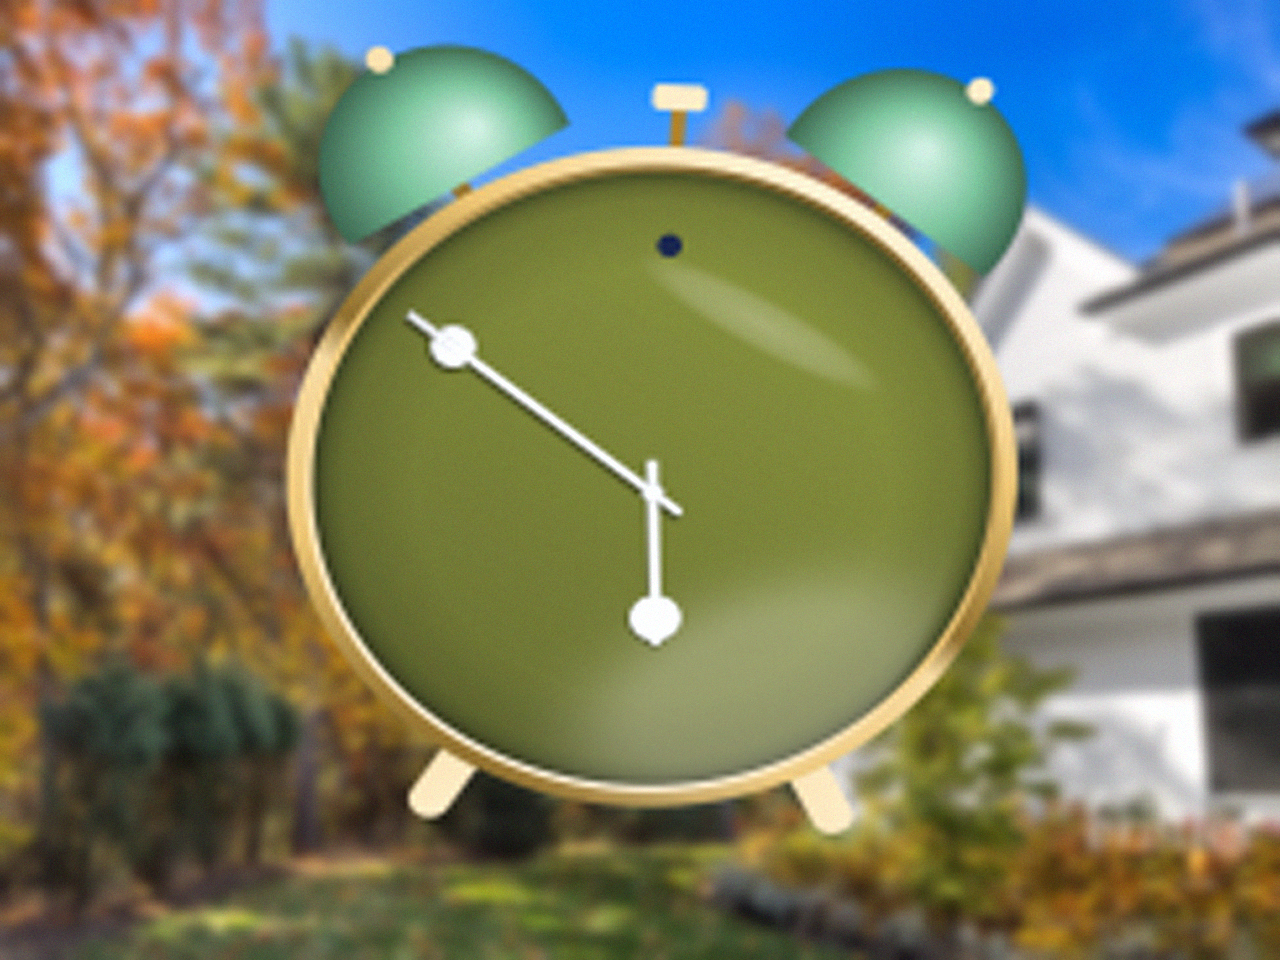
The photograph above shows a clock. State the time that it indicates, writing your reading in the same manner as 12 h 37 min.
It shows 5 h 51 min
